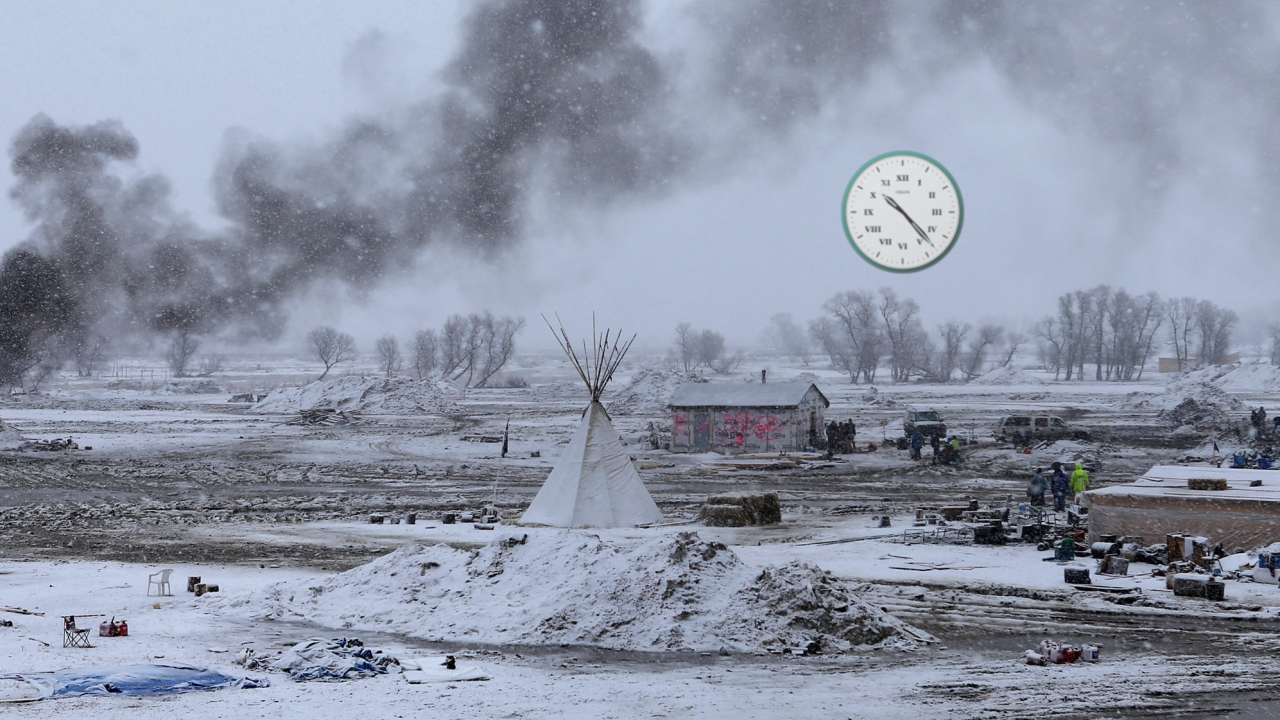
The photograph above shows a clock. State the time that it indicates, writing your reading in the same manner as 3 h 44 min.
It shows 10 h 23 min
